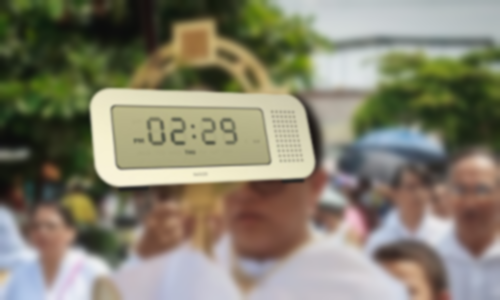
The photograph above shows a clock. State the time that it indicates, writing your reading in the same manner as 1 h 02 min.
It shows 2 h 29 min
